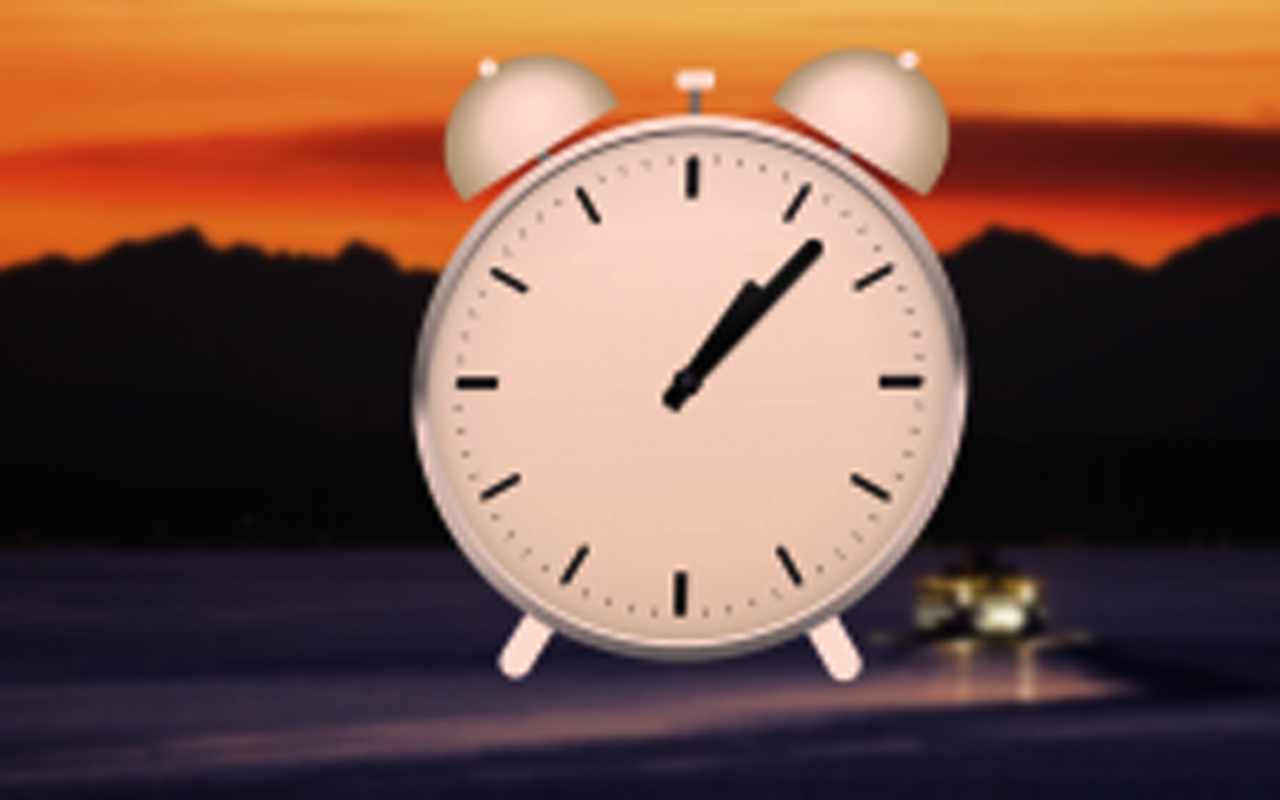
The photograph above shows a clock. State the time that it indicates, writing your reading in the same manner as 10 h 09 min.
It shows 1 h 07 min
